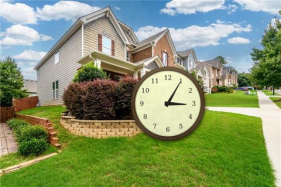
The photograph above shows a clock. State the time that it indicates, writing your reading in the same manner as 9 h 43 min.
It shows 3 h 05 min
